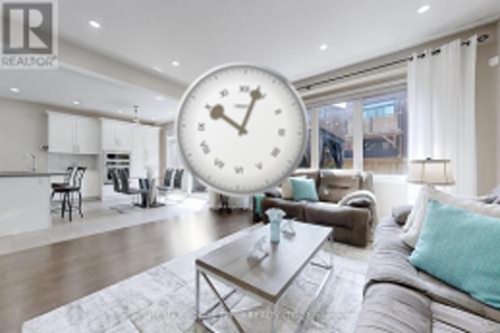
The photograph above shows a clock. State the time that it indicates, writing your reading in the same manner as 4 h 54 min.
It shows 10 h 03 min
